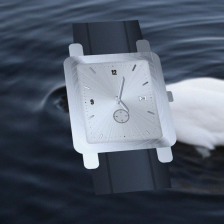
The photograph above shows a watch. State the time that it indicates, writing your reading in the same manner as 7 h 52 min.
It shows 5 h 03 min
